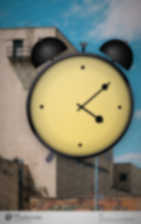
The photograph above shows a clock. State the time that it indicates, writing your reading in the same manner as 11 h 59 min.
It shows 4 h 08 min
